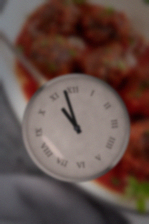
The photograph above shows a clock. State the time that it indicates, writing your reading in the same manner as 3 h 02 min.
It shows 10 h 58 min
